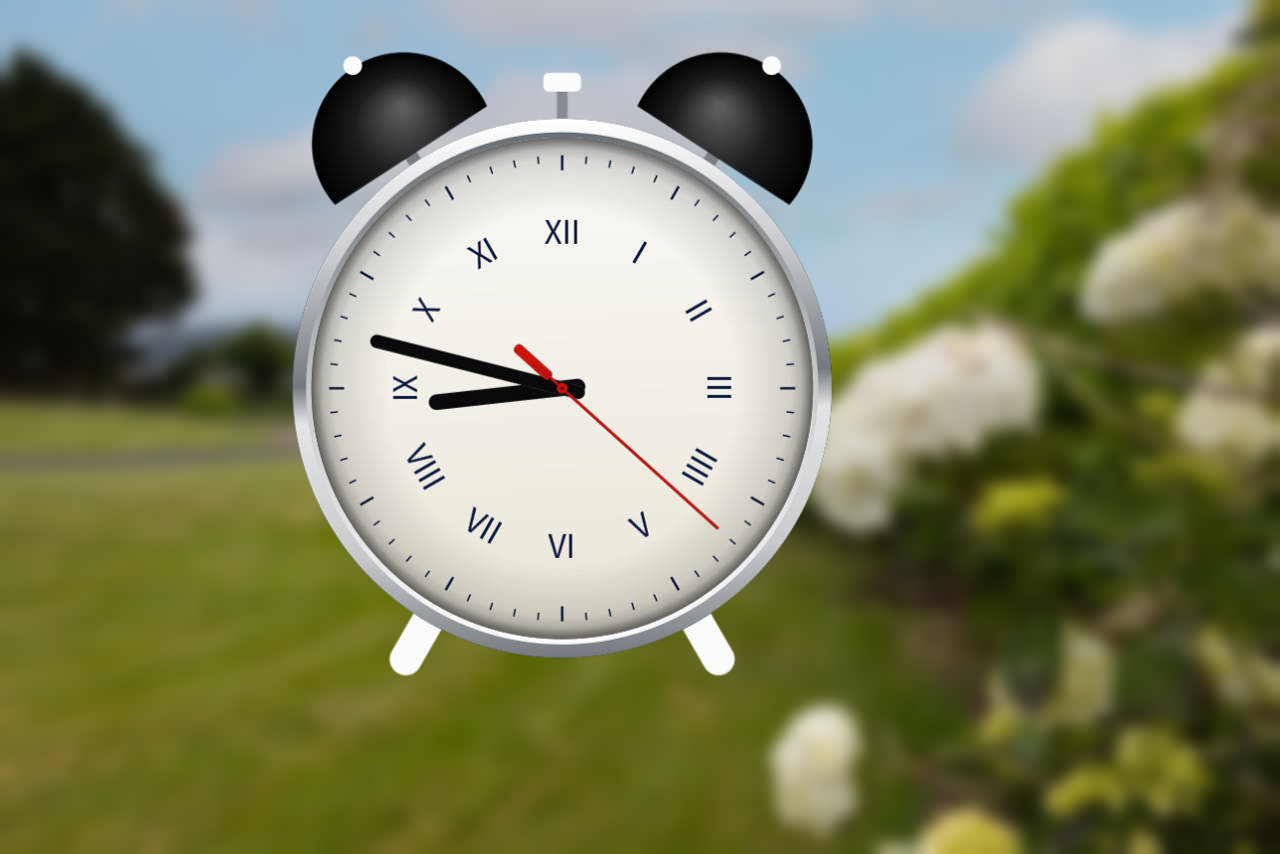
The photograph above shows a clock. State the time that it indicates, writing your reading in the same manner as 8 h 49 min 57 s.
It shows 8 h 47 min 22 s
